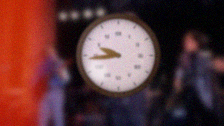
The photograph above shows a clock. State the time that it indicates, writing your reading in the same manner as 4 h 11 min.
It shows 9 h 44 min
